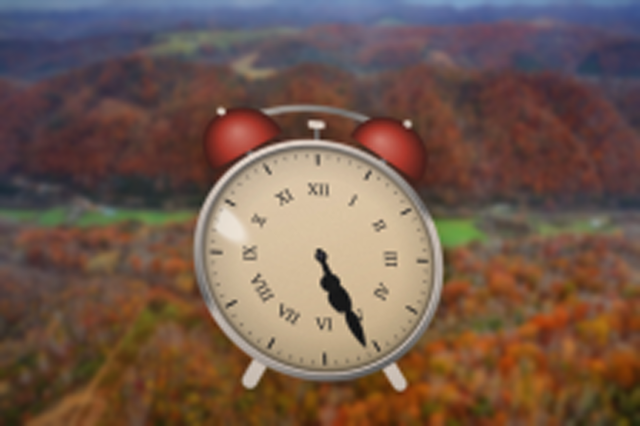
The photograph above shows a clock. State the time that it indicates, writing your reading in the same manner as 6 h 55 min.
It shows 5 h 26 min
